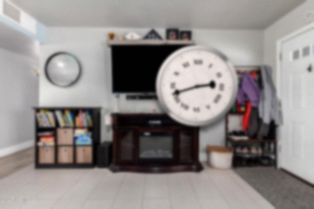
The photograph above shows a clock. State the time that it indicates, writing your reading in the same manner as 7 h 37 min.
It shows 2 h 42 min
